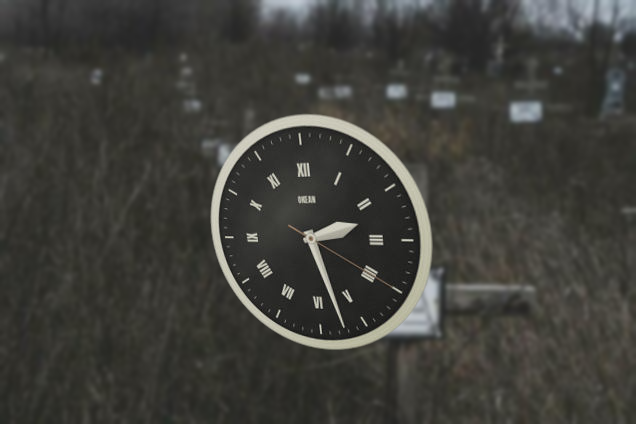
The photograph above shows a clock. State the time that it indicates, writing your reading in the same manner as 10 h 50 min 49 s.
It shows 2 h 27 min 20 s
